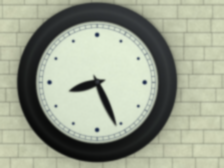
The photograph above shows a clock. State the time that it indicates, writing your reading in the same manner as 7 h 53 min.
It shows 8 h 26 min
